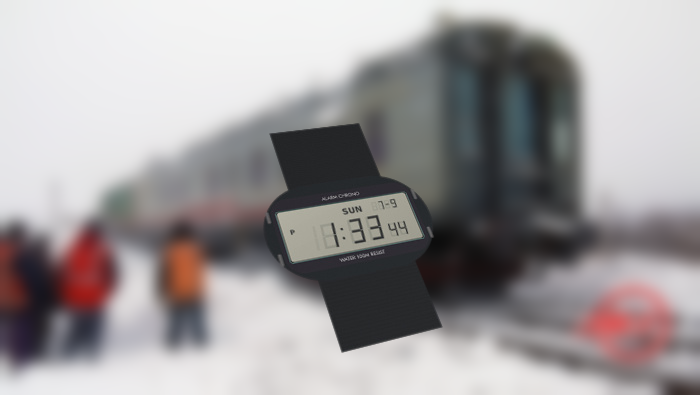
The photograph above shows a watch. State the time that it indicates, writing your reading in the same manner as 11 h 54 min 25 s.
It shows 1 h 33 min 44 s
